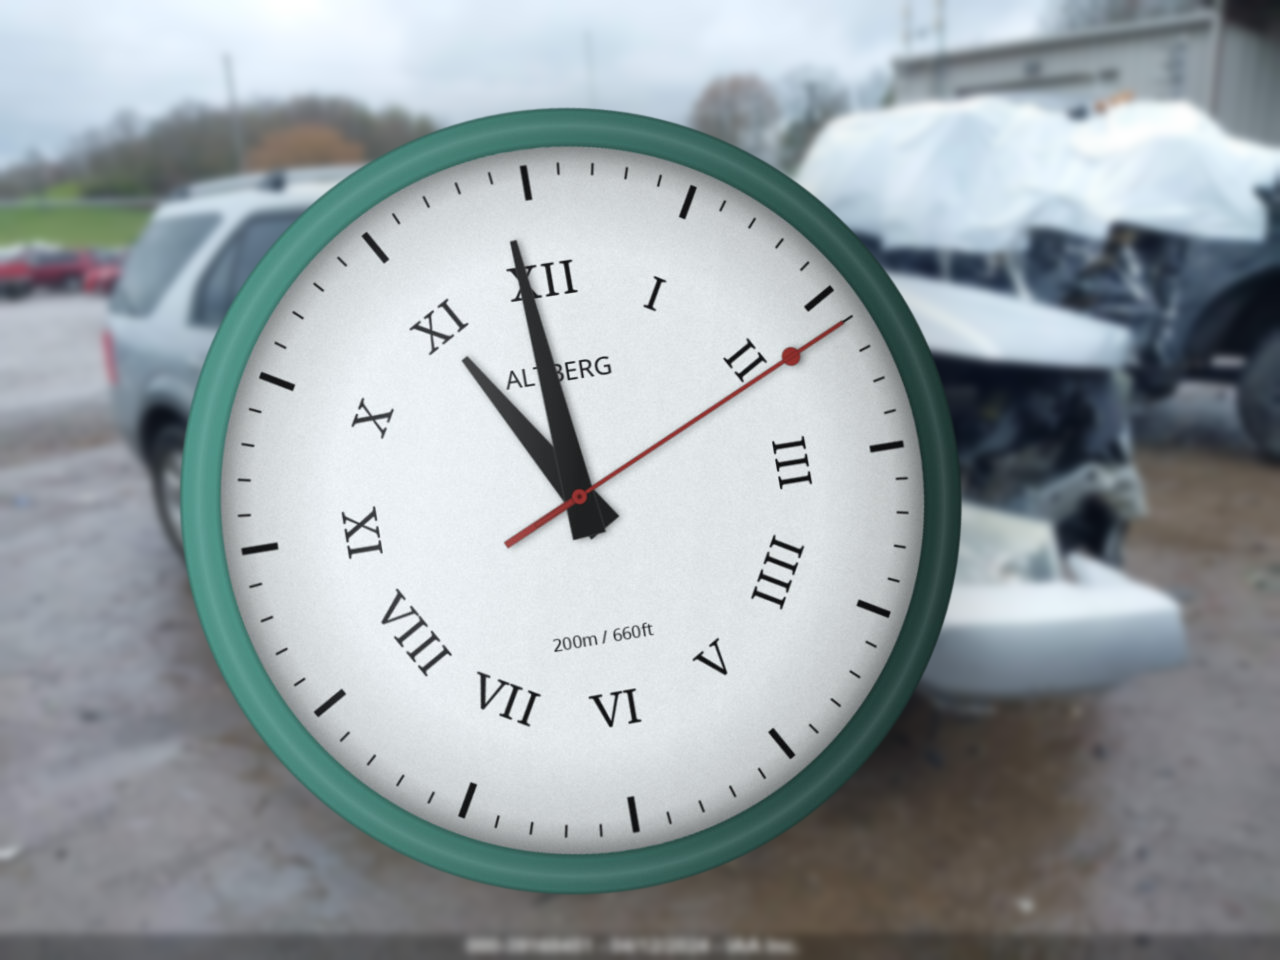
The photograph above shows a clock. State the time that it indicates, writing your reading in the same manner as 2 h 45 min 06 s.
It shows 10 h 59 min 11 s
